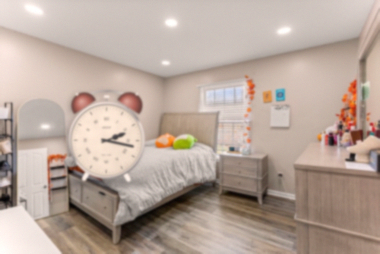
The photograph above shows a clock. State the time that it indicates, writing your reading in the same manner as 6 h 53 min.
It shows 2 h 17 min
